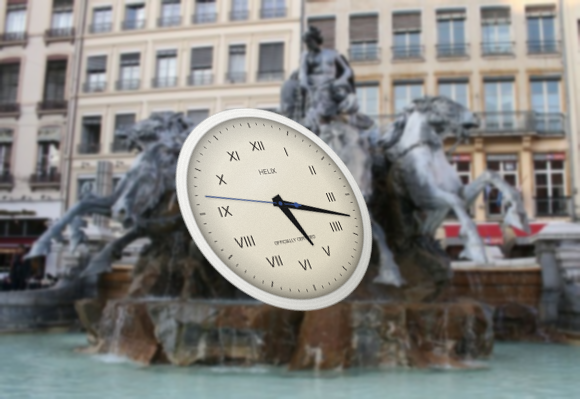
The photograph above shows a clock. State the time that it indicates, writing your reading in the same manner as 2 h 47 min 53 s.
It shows 5 h 17 min 47 s
